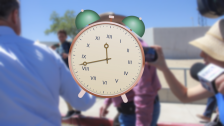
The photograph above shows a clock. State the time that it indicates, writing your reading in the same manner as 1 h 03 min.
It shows 11 h 42 min
